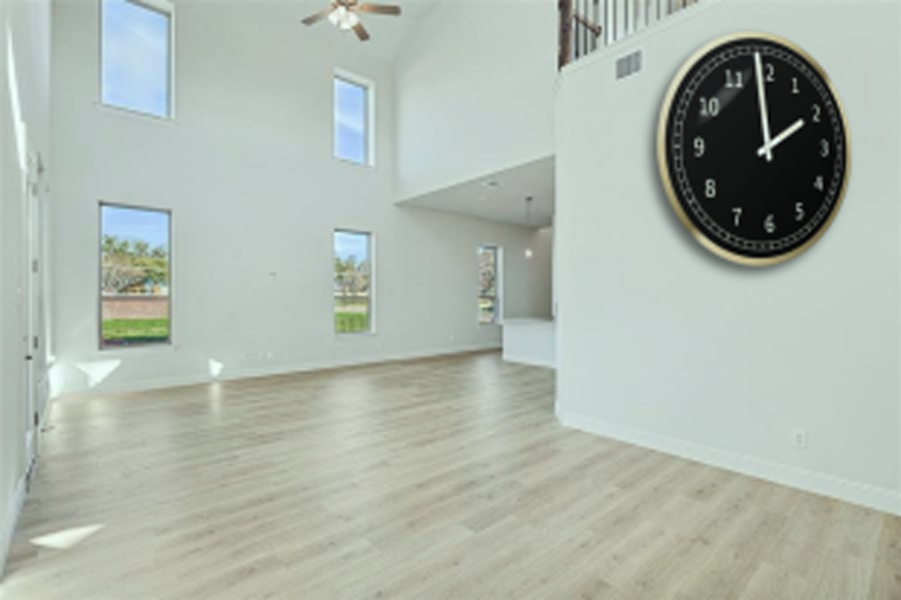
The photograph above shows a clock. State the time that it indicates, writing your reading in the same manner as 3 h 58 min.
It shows 1 h 59 min
